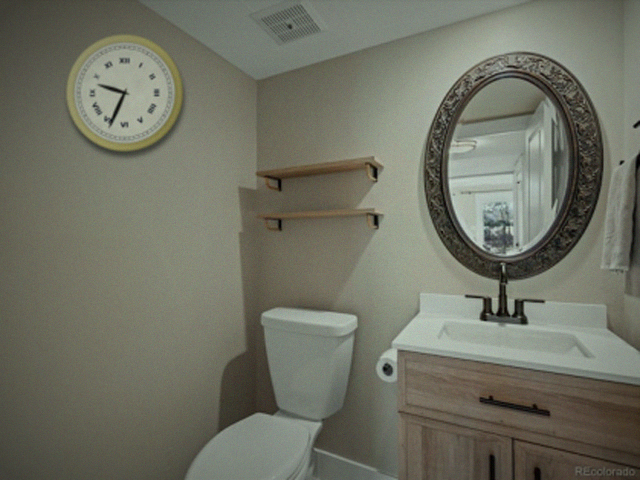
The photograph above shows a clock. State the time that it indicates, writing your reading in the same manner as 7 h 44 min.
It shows 9 h 34 min
